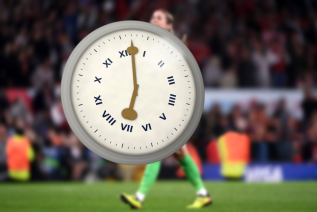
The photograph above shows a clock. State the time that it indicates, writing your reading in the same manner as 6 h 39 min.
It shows 7 h 02 min
